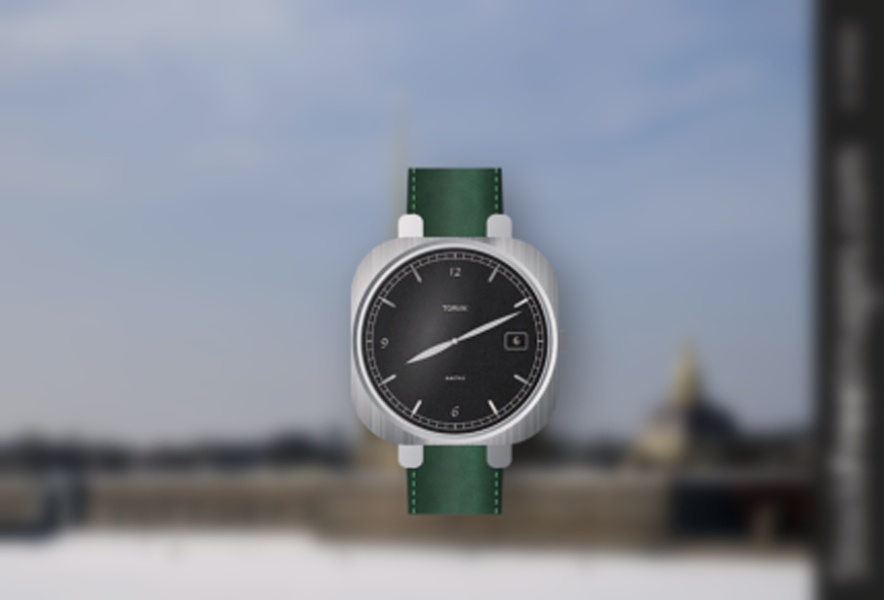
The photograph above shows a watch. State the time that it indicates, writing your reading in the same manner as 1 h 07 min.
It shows 8 h 11 min
